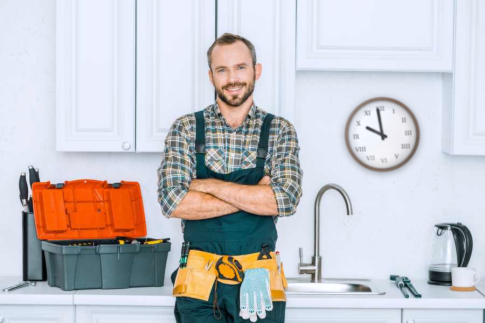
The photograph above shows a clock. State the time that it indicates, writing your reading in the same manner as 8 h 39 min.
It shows 9 h 59 min
